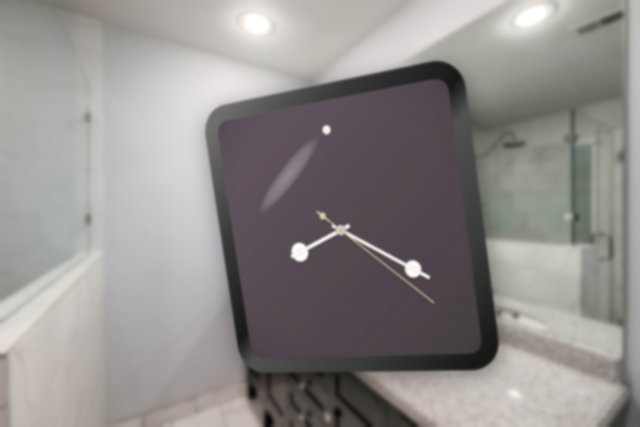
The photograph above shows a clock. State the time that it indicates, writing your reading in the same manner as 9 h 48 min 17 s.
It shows 8 h 20 min 22 s
